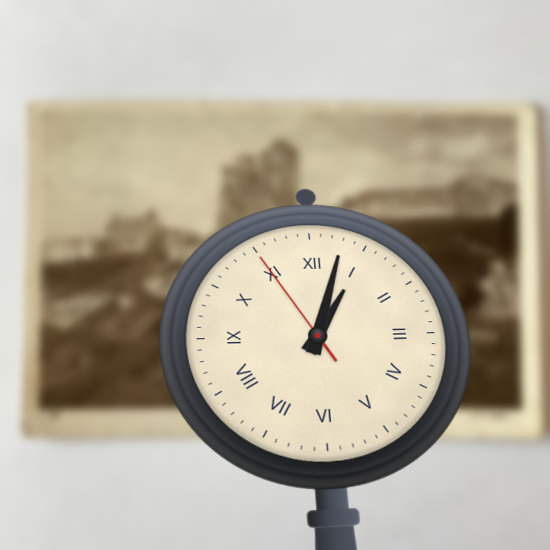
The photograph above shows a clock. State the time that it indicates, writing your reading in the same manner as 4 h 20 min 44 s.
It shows 1 h 02 min 55 s
